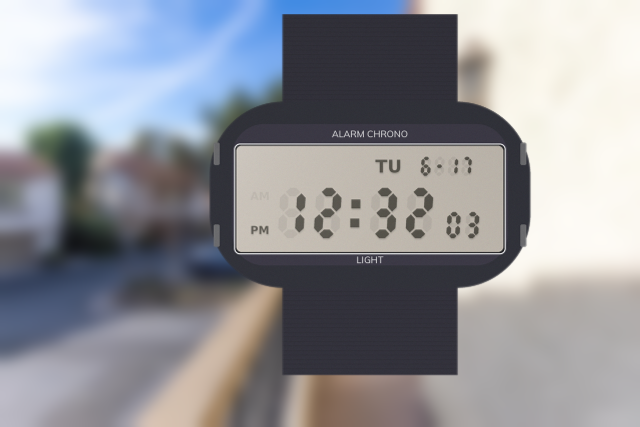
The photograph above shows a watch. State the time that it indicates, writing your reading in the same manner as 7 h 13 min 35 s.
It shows 12 h 32 min 03 s
